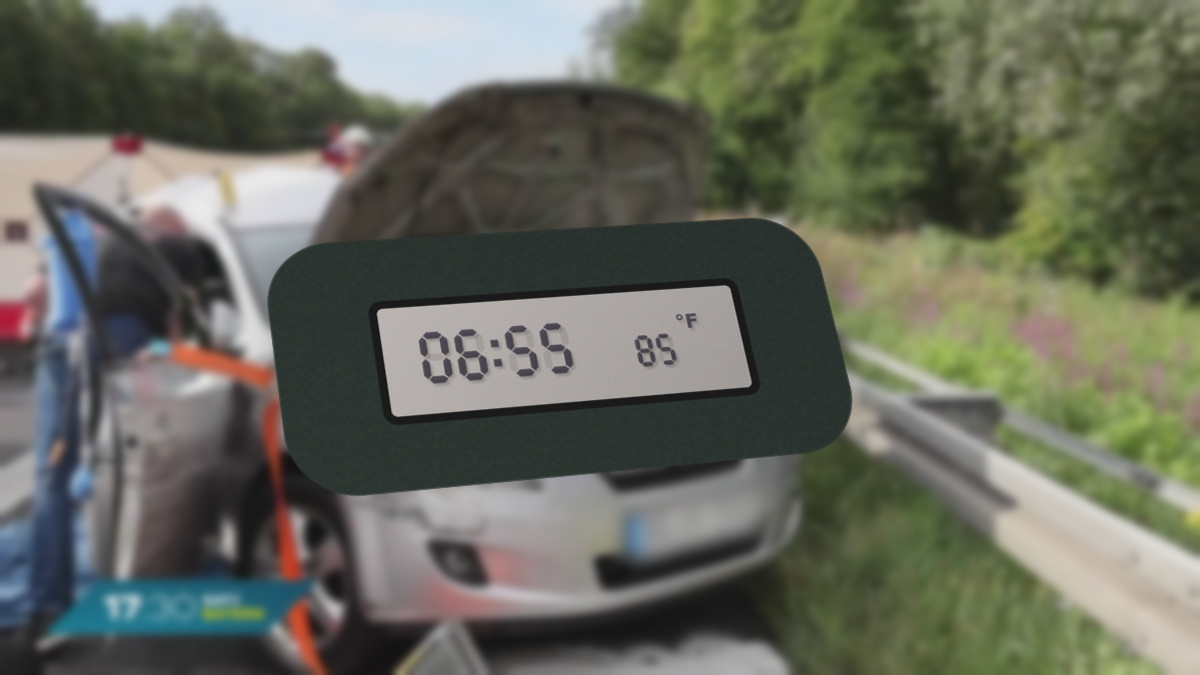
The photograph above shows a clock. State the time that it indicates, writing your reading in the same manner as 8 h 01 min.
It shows 6 h 55 min
